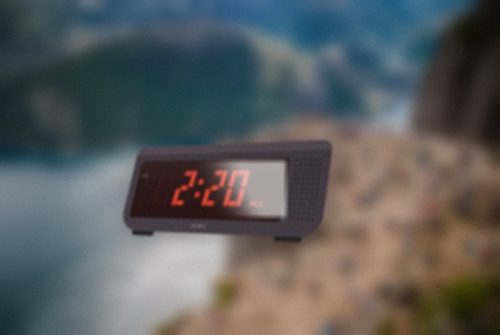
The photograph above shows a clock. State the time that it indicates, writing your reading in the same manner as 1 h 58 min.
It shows 2 h 20 min
